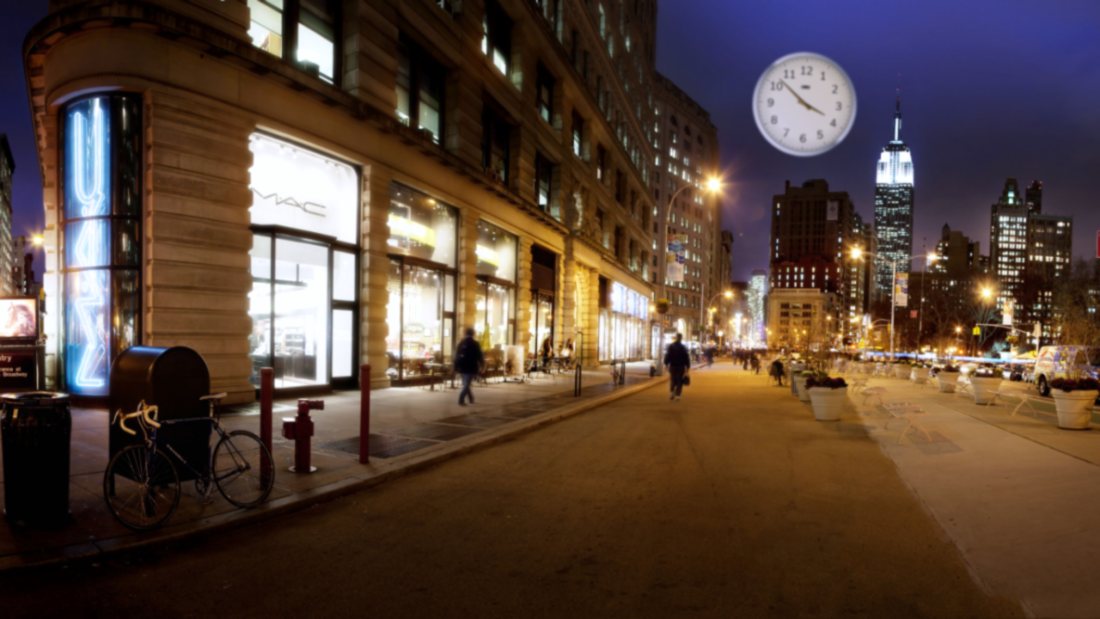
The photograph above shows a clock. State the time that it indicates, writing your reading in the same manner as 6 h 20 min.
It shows 3 h 52 min
